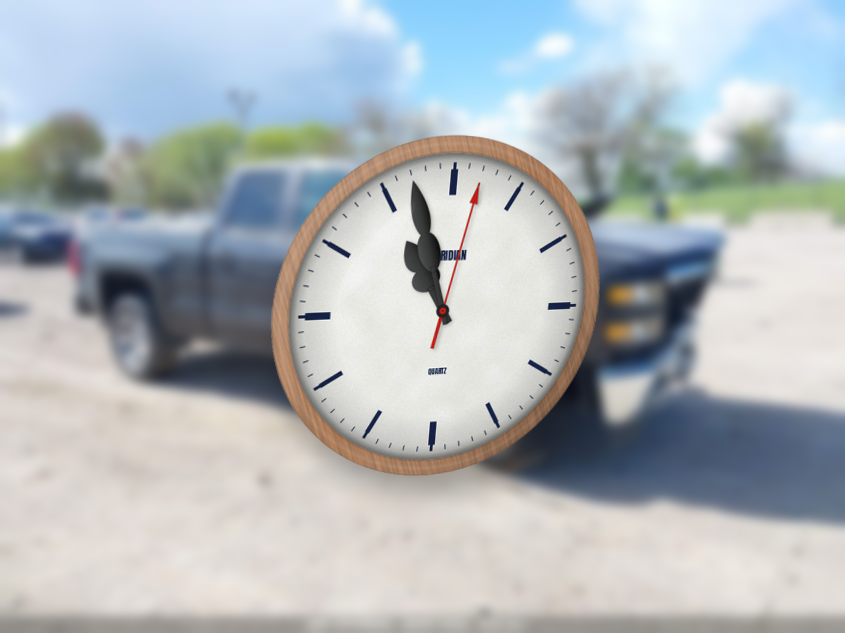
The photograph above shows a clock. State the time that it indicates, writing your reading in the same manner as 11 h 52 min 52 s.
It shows 10 h 57 min 02 s
